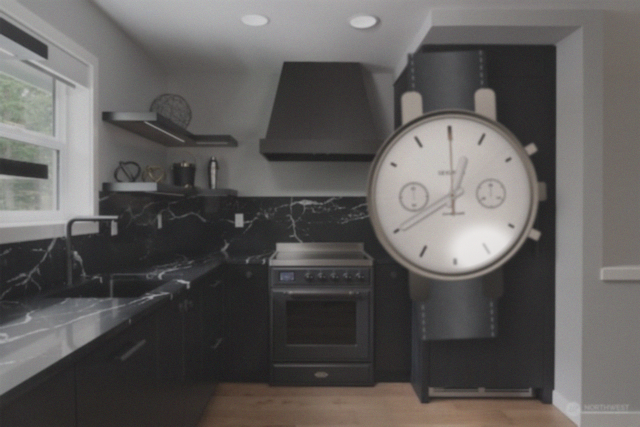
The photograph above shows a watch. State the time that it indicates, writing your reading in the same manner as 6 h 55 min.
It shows 12 h 40 min
